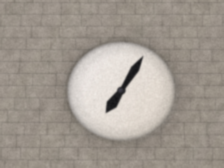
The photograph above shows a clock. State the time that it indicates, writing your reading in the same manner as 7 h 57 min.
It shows 7 h 05 min
